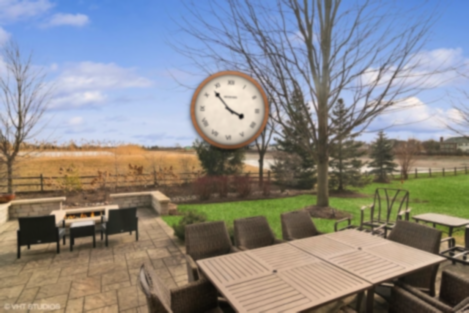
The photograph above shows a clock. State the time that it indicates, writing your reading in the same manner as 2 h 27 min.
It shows 3 h 53 min
